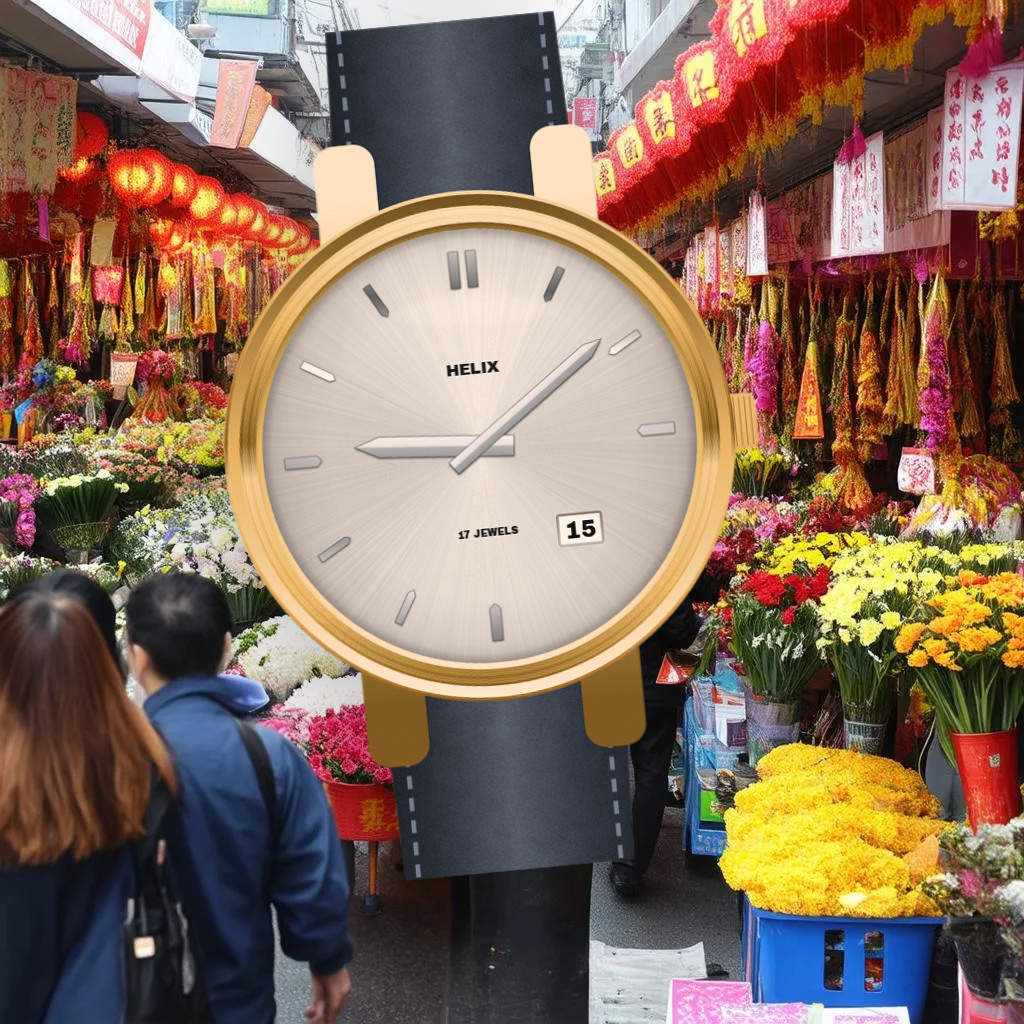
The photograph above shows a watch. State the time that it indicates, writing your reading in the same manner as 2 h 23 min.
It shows 9 h 09 min
